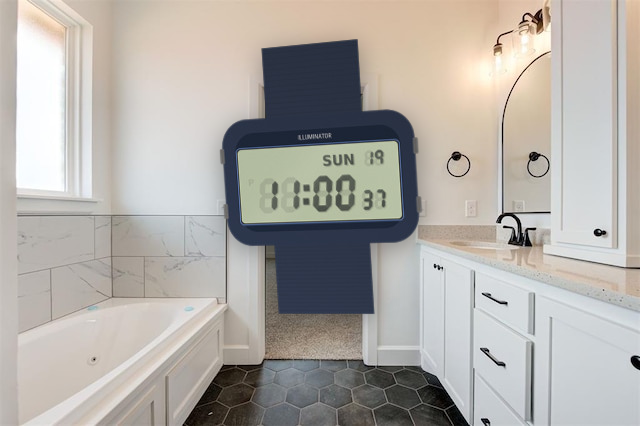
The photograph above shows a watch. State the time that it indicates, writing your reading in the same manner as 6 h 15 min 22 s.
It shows 11 h 00 min 37 s
